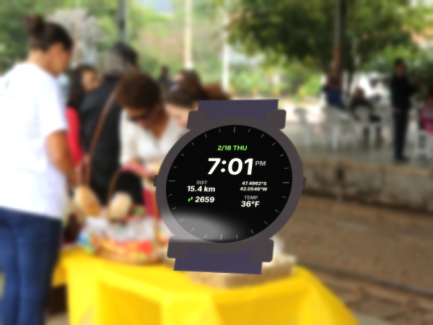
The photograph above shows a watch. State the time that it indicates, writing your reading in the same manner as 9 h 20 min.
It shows 7 h 01 min
